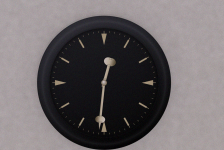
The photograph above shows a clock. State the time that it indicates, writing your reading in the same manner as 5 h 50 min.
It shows 12 h 31 min
